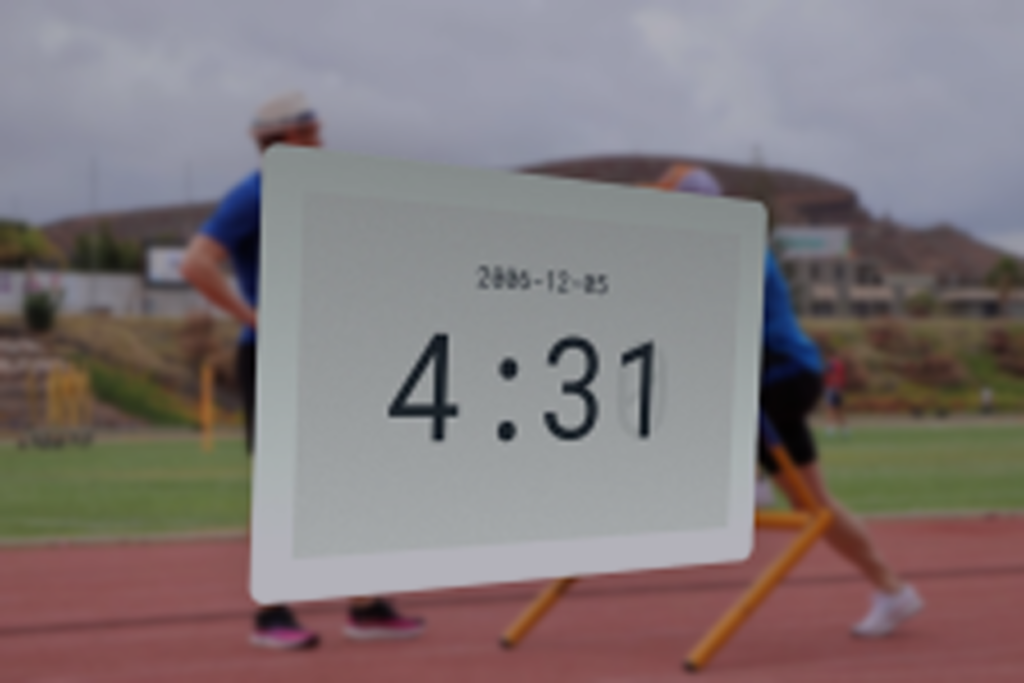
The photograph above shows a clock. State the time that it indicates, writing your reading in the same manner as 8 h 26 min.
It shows 4 h 31 min
